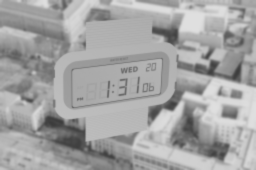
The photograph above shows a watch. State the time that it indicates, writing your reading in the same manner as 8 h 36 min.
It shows 1 h 31 min
